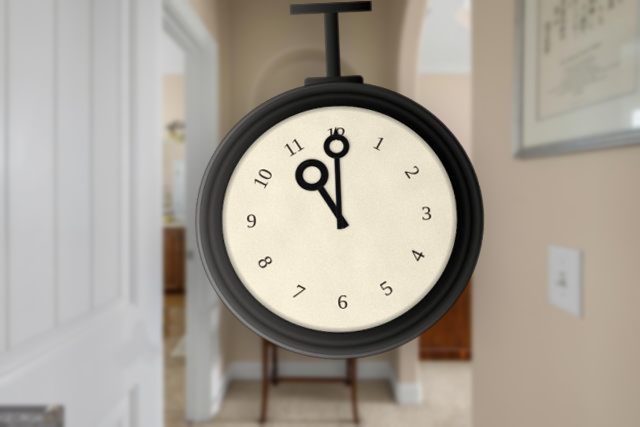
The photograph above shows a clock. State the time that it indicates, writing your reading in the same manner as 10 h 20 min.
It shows 11 h 00 min
